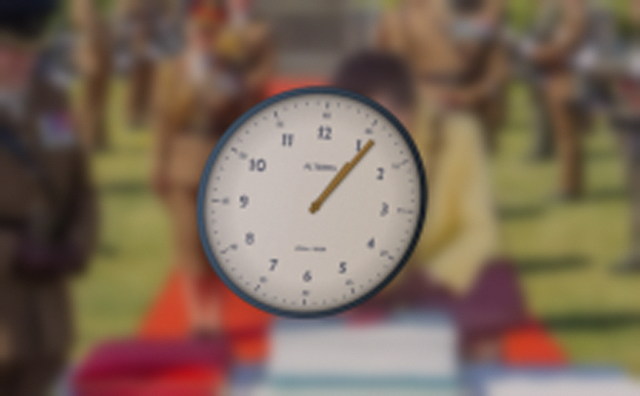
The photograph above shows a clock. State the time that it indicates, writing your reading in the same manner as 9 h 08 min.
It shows 1 h 06 min
